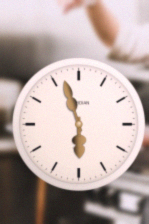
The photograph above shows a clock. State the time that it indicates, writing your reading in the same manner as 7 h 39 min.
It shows 5 h 57 min
